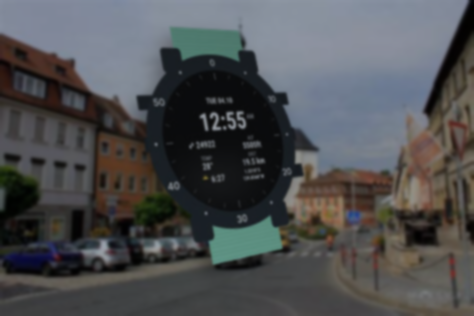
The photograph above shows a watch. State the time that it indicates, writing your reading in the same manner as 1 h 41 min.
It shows 12 h 55 min
